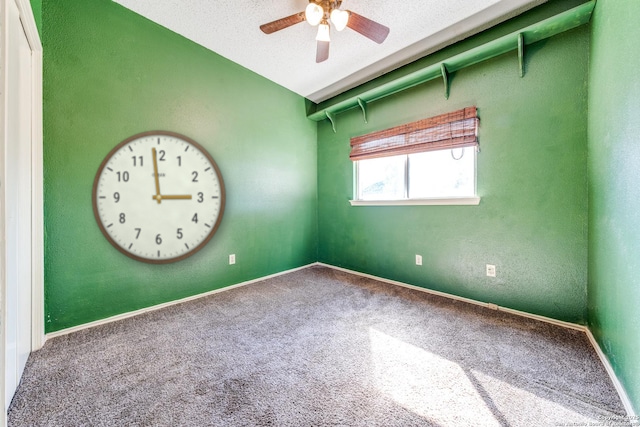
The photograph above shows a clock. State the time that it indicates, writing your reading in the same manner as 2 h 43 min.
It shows 2 h 59 min
